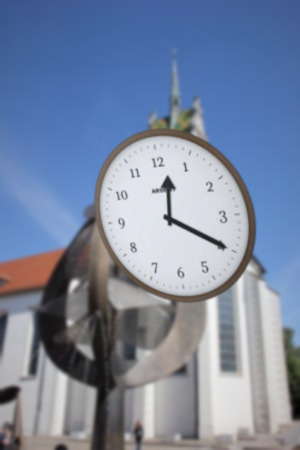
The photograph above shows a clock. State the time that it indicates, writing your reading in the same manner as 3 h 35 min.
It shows 12 h 20 min
